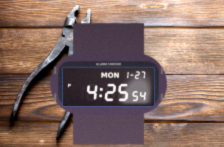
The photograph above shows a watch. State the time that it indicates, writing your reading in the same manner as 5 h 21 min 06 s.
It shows 4 h 25 min 54 s
